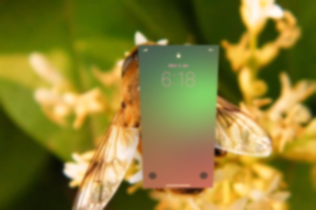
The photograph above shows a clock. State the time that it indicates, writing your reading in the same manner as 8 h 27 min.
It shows 6 h 18 min
